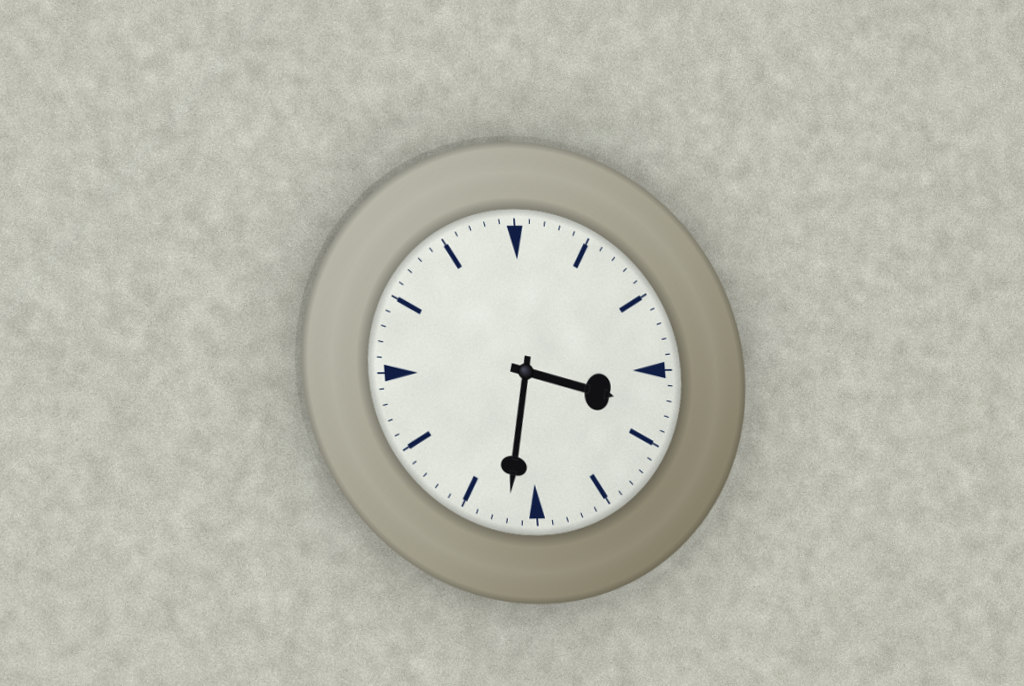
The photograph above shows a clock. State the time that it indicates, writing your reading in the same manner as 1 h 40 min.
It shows 3 h 32 min
